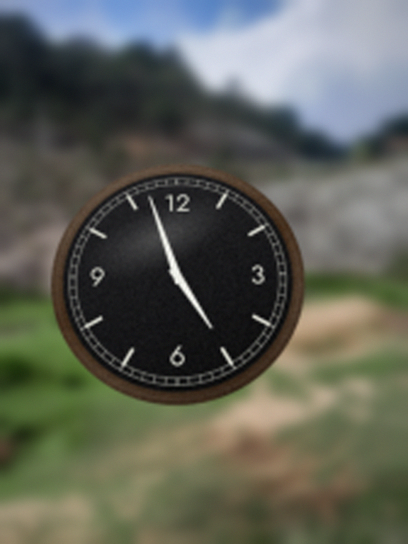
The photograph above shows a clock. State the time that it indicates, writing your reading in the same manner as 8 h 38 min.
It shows 4 h 57 min
